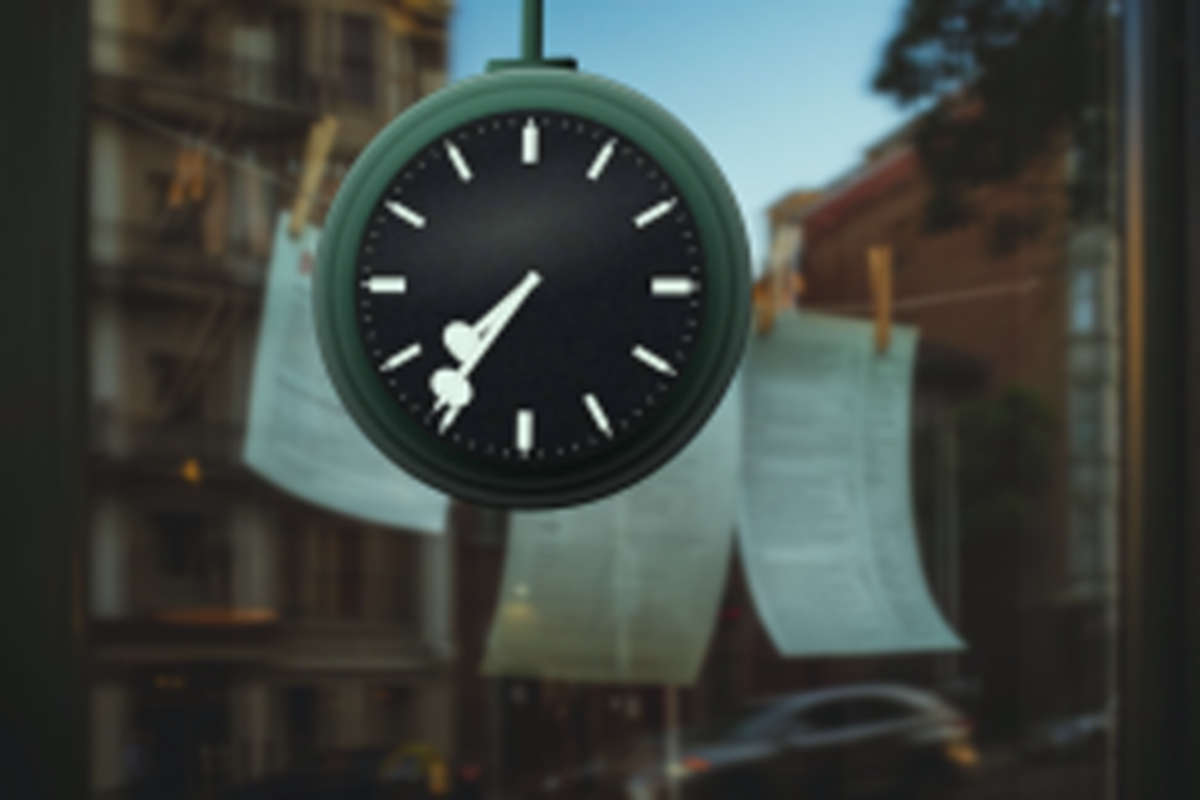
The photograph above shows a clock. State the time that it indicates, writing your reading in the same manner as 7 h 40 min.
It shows 7 h 36 min
